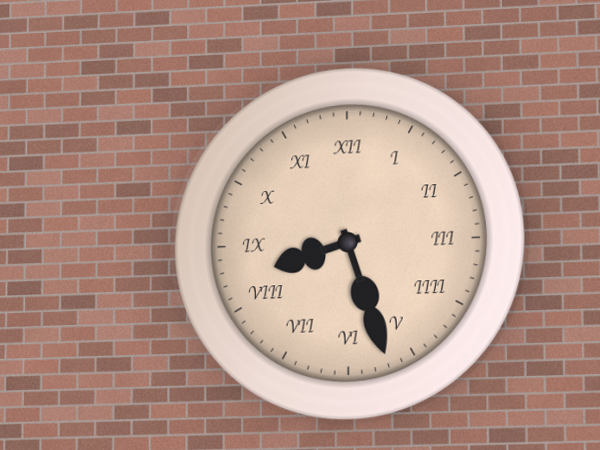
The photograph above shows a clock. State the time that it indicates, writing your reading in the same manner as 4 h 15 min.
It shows 8 h 27 min
